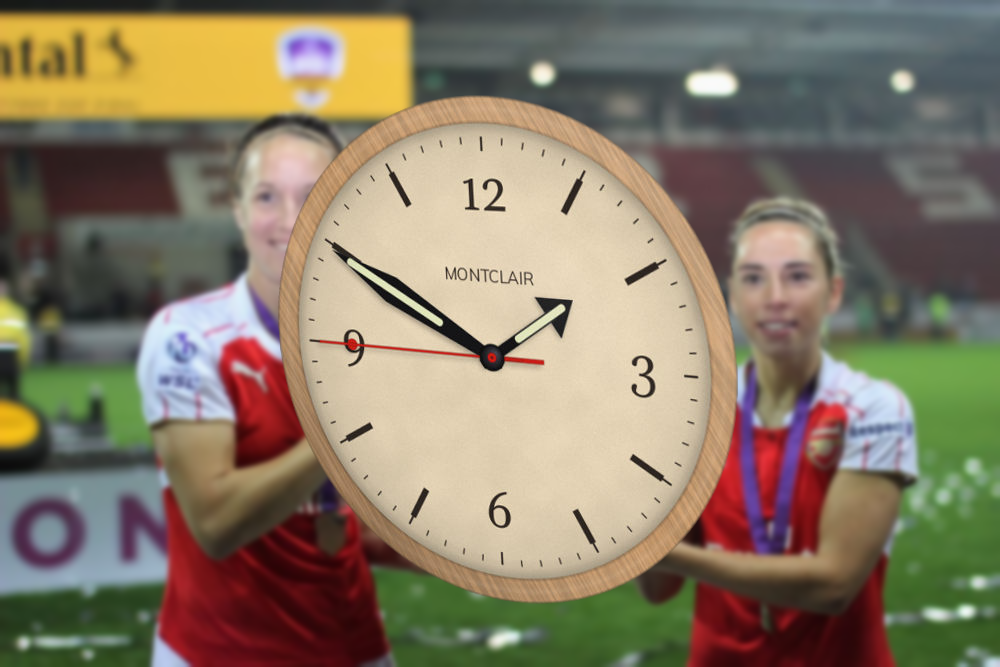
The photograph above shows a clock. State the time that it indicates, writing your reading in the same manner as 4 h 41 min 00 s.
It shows 1 h 49 min 45 s
